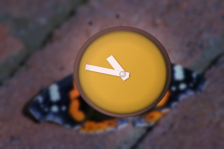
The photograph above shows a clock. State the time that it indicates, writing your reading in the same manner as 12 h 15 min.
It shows 10 h 47 min
